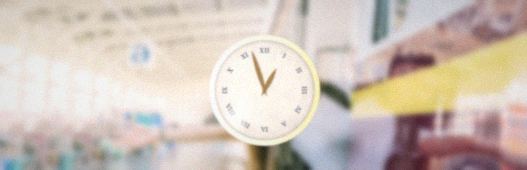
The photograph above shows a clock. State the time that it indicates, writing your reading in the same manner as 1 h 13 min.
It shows 12 h 57 min
